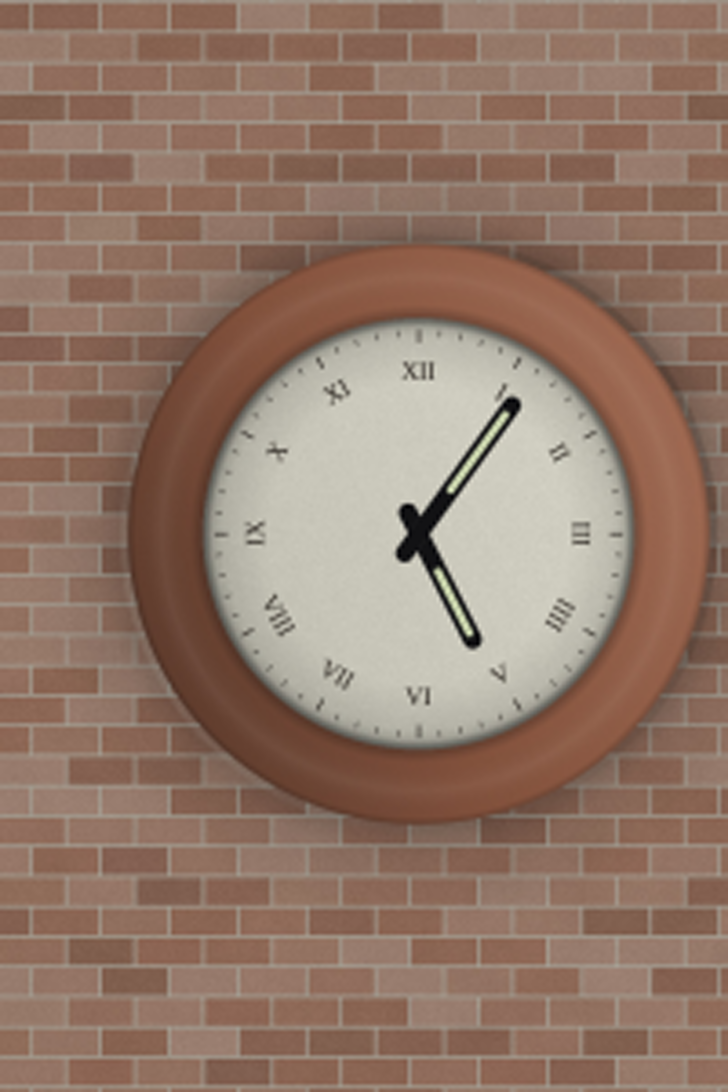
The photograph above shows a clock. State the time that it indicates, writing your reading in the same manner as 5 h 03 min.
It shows 5 h 06 min
